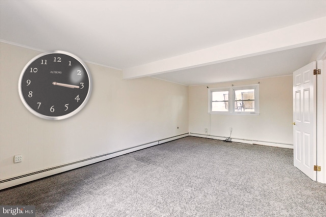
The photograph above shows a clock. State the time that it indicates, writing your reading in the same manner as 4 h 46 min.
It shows 3 h 16 min
